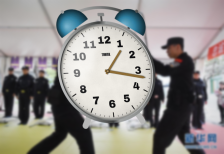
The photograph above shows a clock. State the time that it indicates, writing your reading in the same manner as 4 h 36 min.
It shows 1 h 17 min
